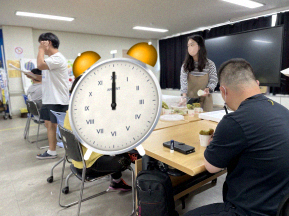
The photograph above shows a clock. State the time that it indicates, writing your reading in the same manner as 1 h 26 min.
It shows 12 h 00 min
